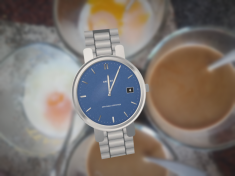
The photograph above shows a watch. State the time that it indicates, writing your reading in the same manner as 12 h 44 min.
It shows 12 h 05 min
